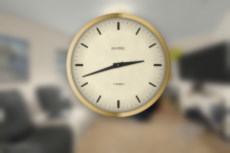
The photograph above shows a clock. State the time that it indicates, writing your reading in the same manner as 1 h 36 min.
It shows 2 h 42 min
